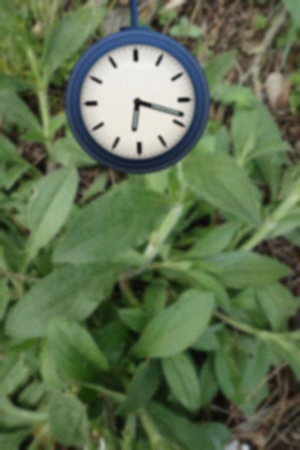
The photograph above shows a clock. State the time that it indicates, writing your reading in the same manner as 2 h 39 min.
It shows 6 h 18 min
